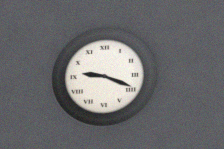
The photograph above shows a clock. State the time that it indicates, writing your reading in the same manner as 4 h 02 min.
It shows 9 h 19 min
